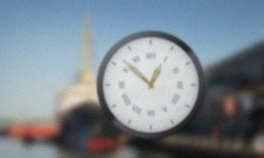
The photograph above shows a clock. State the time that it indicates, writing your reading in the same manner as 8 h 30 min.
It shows 12 h 52 min
